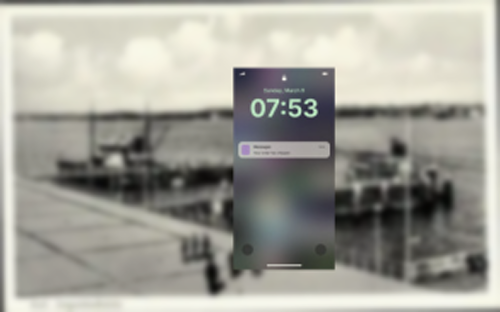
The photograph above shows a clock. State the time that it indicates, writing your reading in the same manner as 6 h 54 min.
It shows 7 h 53 min
